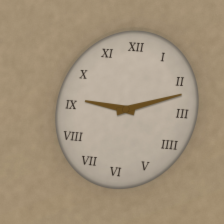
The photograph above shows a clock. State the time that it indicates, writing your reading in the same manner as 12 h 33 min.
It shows 9 h 12 min
